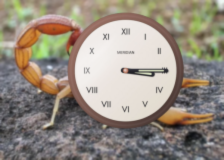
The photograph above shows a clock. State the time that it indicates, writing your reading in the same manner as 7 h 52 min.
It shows 3 h 15 min
